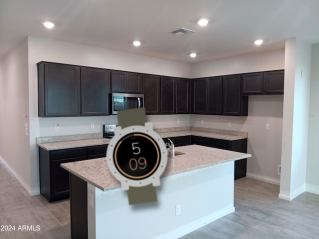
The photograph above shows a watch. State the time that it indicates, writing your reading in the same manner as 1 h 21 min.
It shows 5 h 09 min
